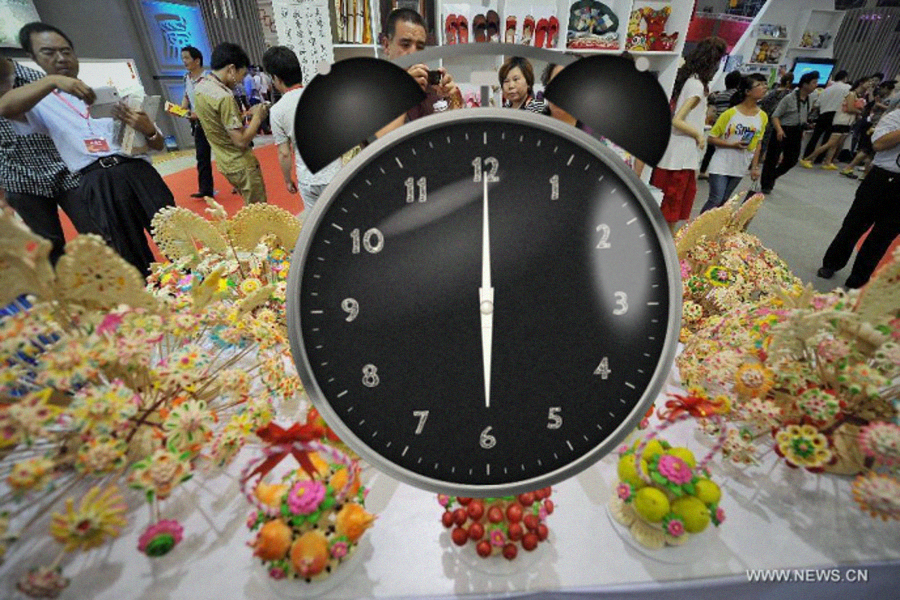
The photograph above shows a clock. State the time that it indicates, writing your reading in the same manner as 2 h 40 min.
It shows 6 h 00 min
